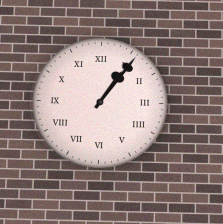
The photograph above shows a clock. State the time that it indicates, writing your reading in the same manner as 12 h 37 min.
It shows 1 h 06 min
